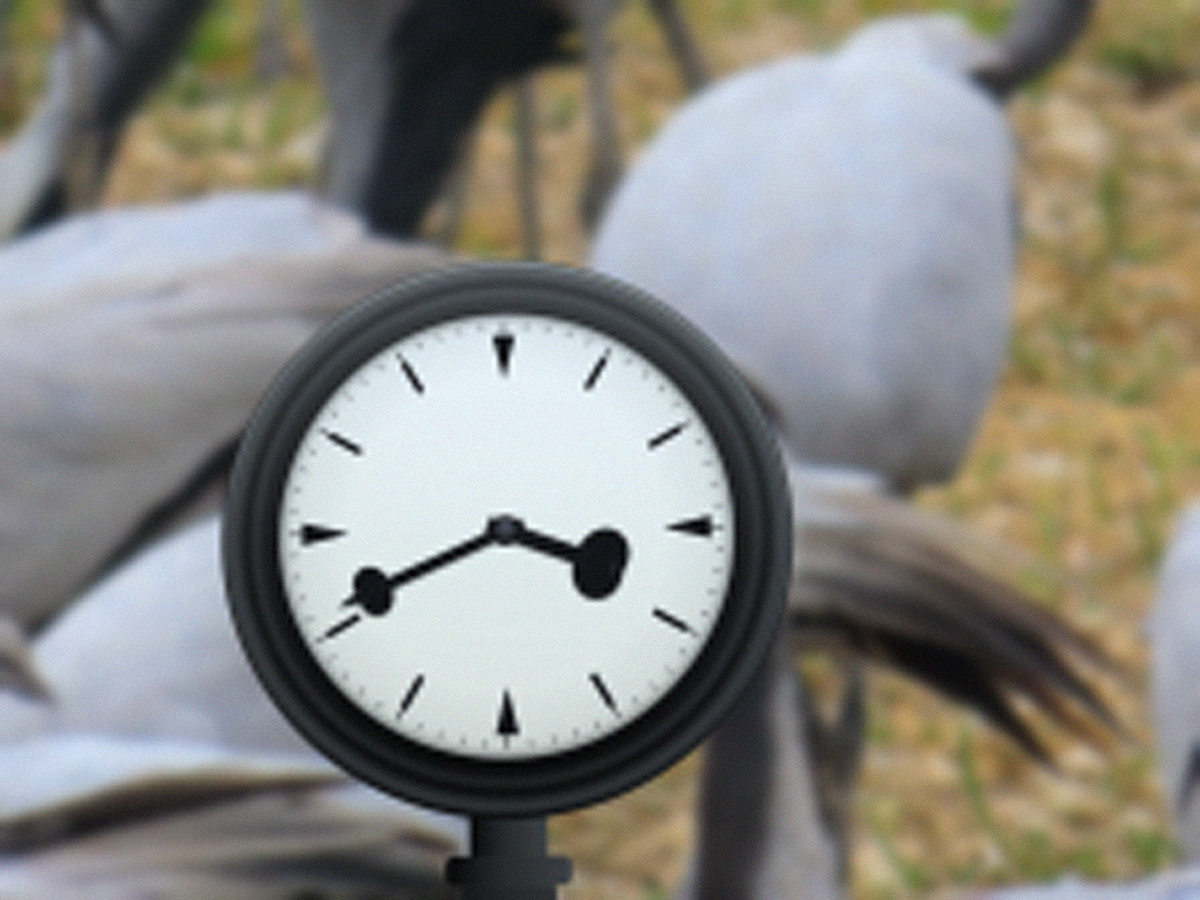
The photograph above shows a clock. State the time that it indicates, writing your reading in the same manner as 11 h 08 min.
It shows 3 h 41 min
